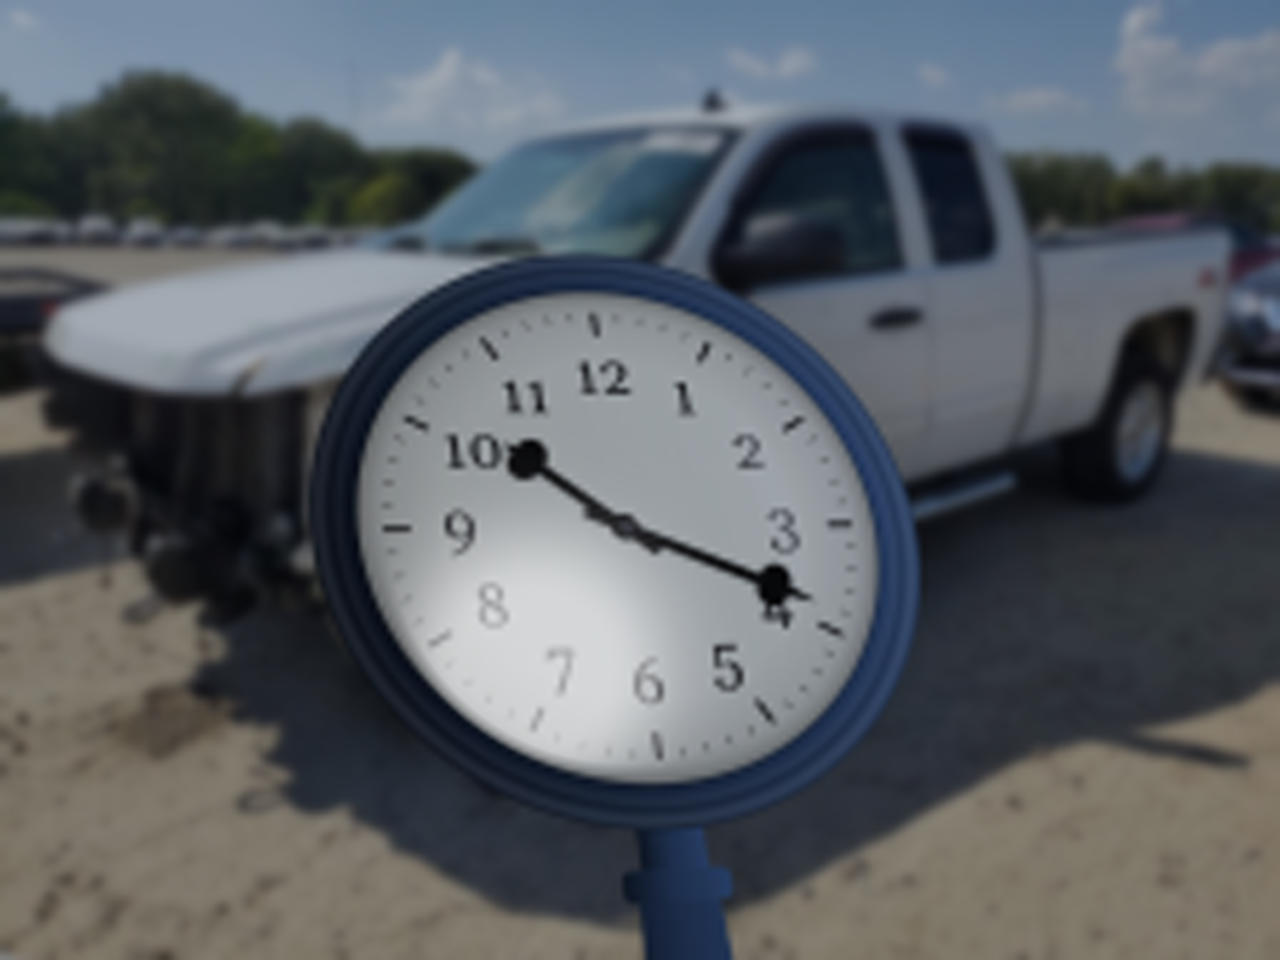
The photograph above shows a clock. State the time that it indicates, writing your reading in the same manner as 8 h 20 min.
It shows 10 h 19 min
